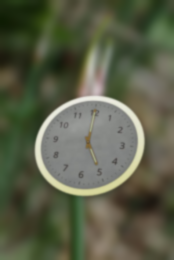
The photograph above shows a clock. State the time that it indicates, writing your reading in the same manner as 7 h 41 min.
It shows 5 h 00 min
